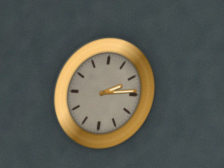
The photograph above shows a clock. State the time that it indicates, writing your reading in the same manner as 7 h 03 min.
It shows 2 h 14 min
